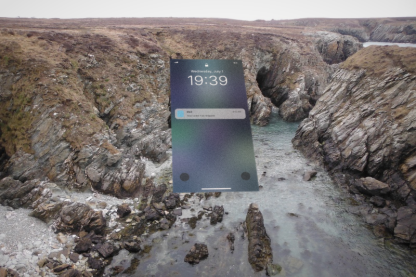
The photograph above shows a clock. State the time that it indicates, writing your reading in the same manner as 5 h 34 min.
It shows 19 h 39 min
